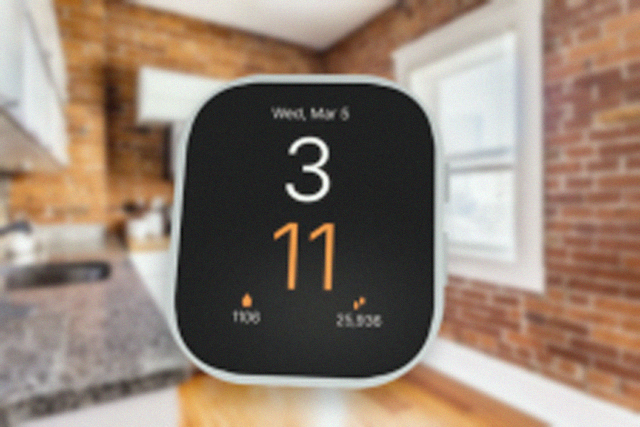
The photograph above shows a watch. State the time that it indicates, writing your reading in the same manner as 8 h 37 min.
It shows 3 h 11 min
